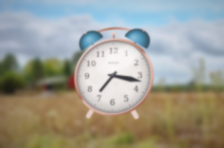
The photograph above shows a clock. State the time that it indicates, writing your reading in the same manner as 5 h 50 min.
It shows 7 h 17 min
